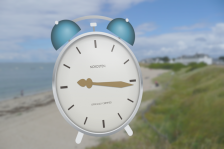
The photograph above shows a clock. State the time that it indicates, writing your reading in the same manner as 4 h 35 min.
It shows 9 h 16 min
